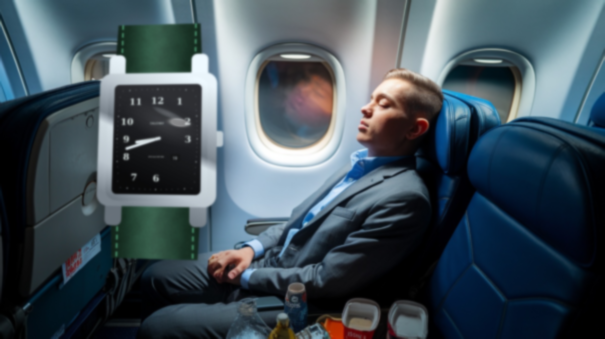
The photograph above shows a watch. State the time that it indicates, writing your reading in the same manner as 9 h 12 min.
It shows 8 h 42 min
